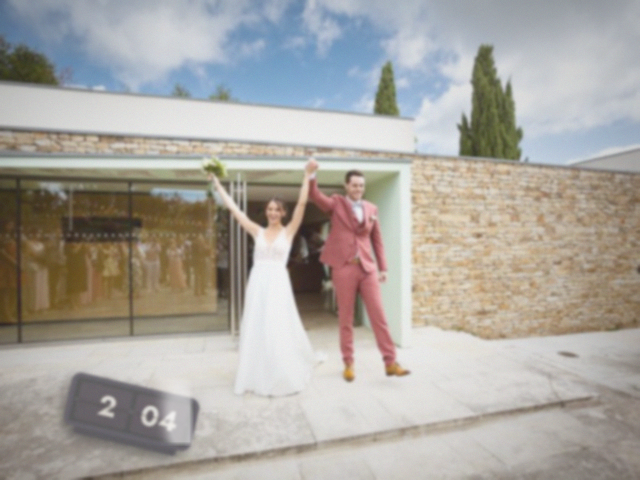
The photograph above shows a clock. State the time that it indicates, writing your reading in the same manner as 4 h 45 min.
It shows 2 h 04 min
